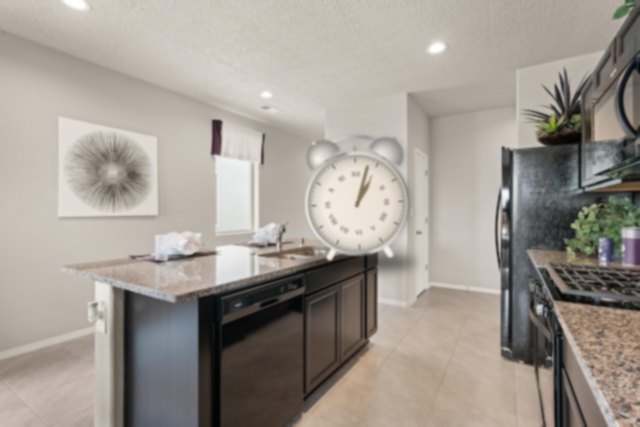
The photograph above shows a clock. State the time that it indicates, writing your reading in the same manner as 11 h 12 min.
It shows 1 h 03 min
